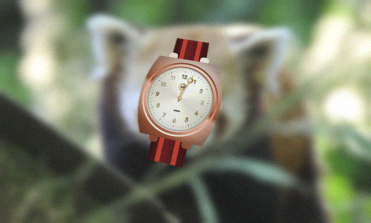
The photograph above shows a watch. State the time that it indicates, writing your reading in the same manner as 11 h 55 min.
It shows 12 h 03 min
